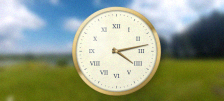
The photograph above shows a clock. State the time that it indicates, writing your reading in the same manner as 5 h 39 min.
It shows 4 h 13 min
